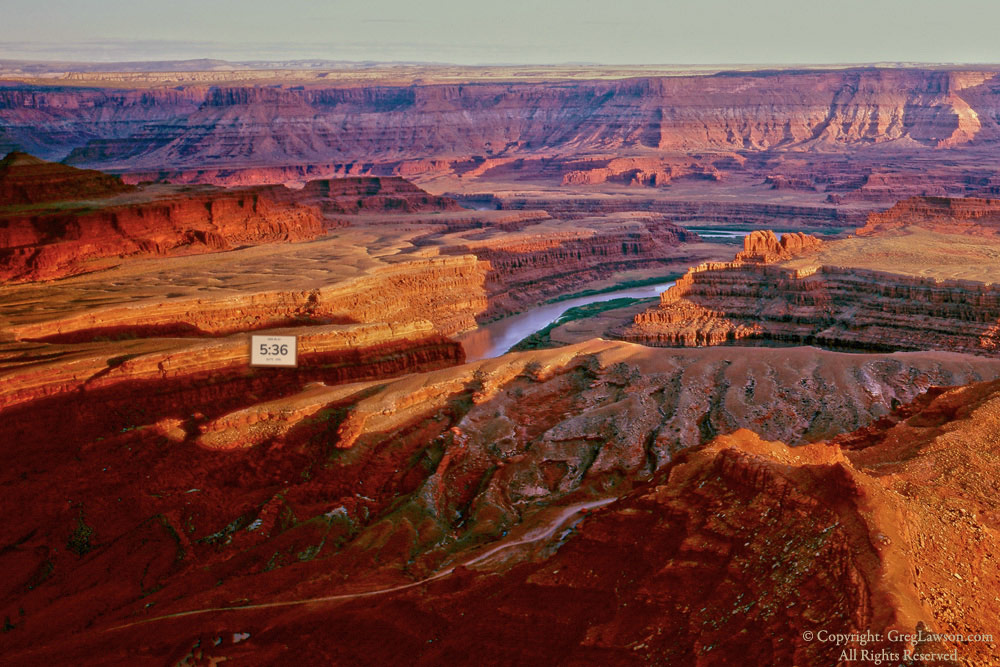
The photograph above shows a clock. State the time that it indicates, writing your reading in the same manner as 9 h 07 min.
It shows 5 h 36 min
